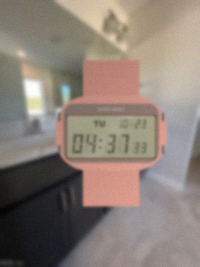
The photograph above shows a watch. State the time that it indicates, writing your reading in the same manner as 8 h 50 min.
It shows 4 h 37 min
